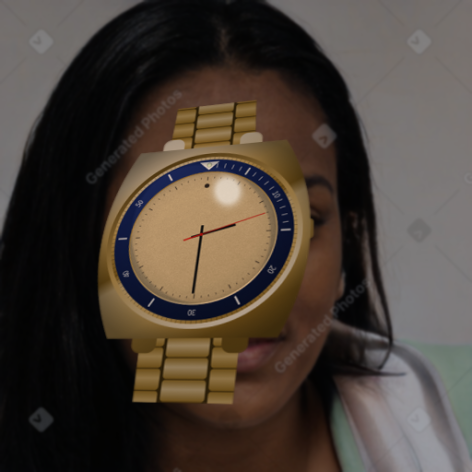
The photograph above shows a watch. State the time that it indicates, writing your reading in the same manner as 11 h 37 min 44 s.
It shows 2 h 30 min 12 s
